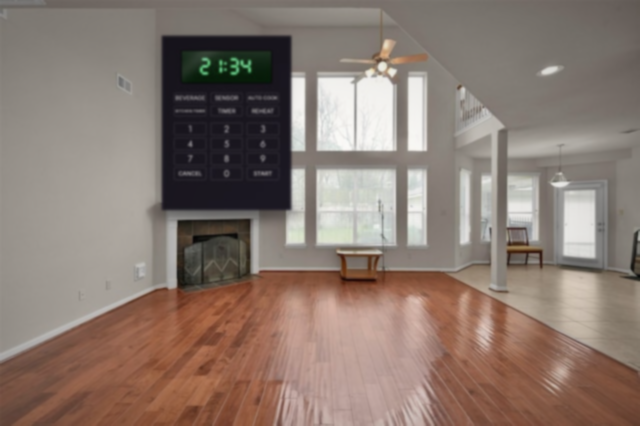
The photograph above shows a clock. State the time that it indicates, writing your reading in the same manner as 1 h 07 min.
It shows 21 h 34 min
